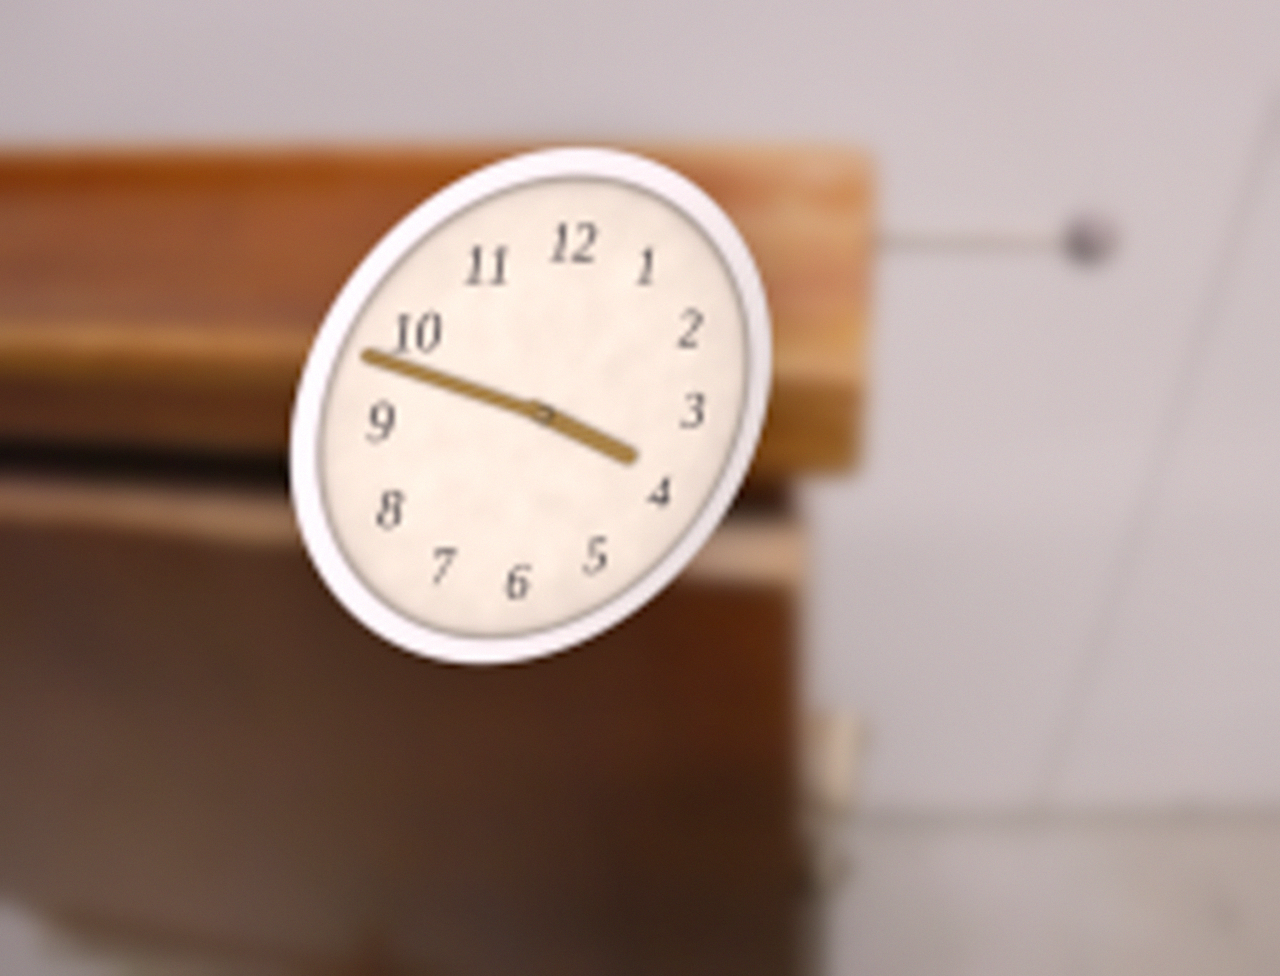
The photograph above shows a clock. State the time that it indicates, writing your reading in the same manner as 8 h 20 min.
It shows 3 h 48 min
